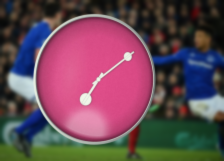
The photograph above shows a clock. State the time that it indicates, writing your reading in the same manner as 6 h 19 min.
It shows 7 h 09 min
